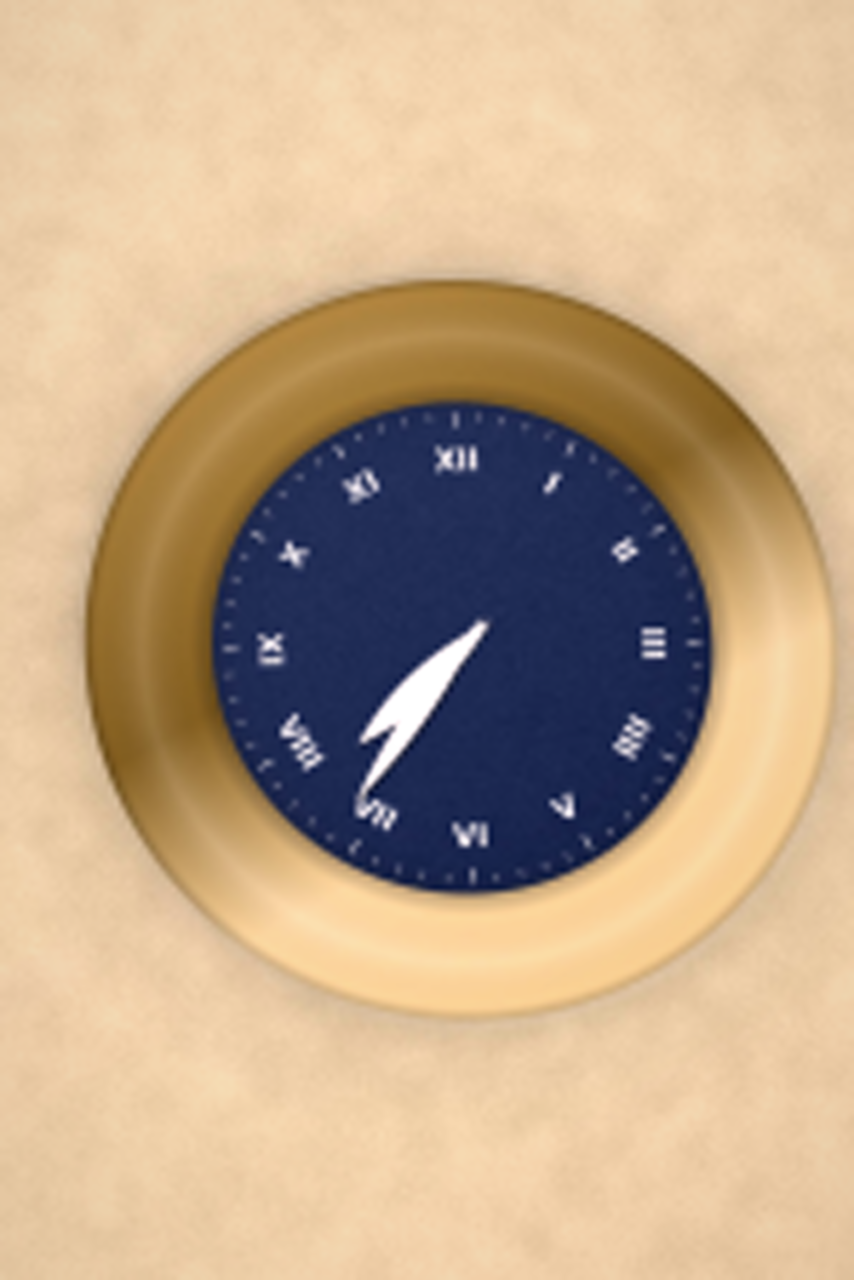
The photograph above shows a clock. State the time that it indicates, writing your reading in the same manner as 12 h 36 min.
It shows 7 h 36 min
